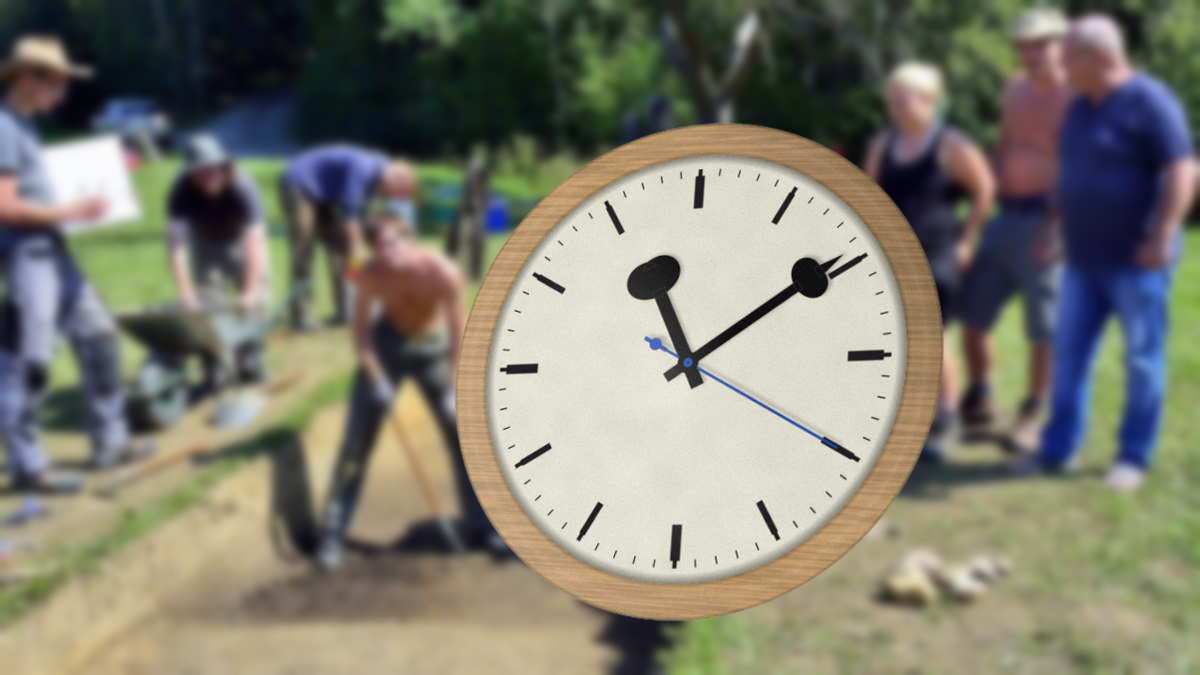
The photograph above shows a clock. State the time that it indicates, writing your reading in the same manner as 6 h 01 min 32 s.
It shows 11 h 09 min 20 s
